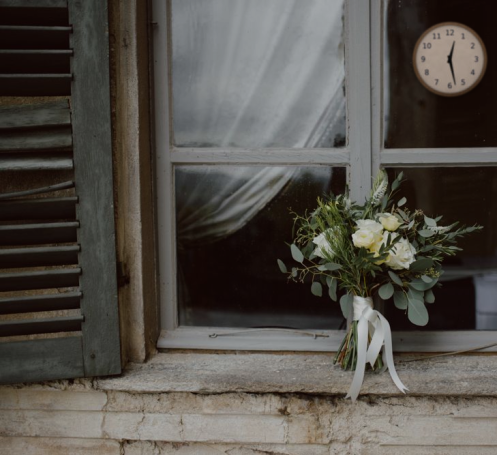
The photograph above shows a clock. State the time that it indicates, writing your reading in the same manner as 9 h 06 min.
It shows 12 h 28 min
